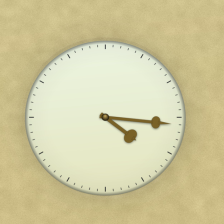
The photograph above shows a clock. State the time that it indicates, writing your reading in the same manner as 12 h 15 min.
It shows 4 h 16 min
